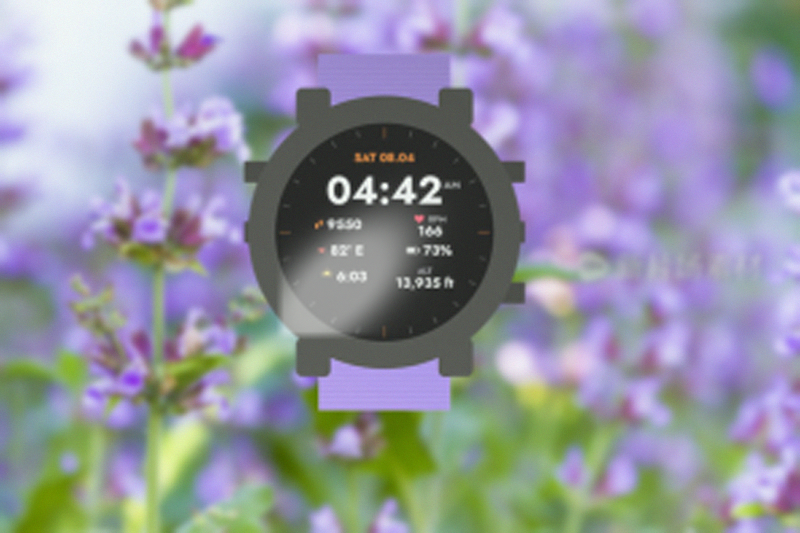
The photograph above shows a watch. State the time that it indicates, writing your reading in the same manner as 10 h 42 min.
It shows 4 h 42 min
